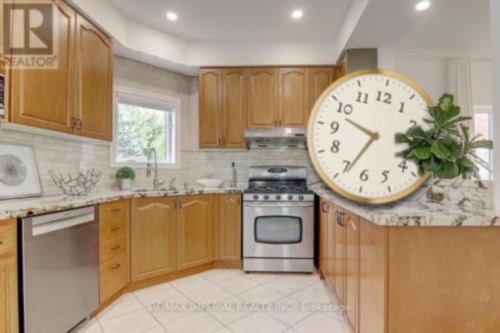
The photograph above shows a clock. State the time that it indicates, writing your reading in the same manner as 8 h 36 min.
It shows 9 h 34 min
